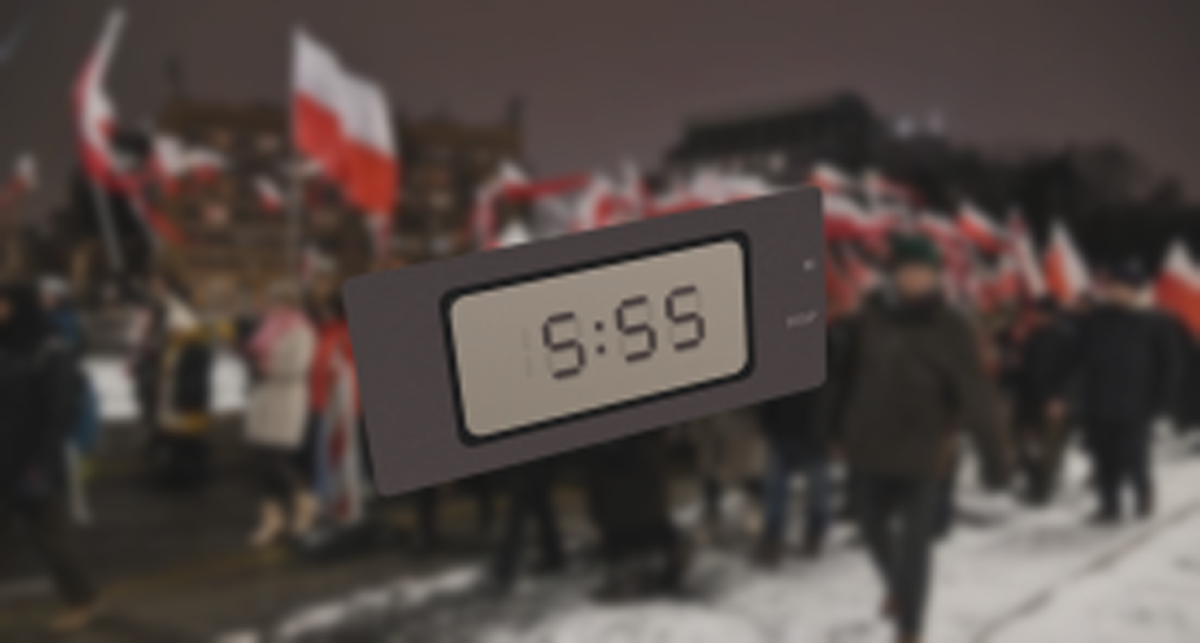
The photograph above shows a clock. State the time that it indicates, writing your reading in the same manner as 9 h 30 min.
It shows 5 h 55 min
